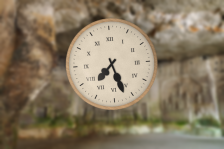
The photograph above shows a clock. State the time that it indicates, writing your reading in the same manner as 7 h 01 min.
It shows 7 h 27 min
